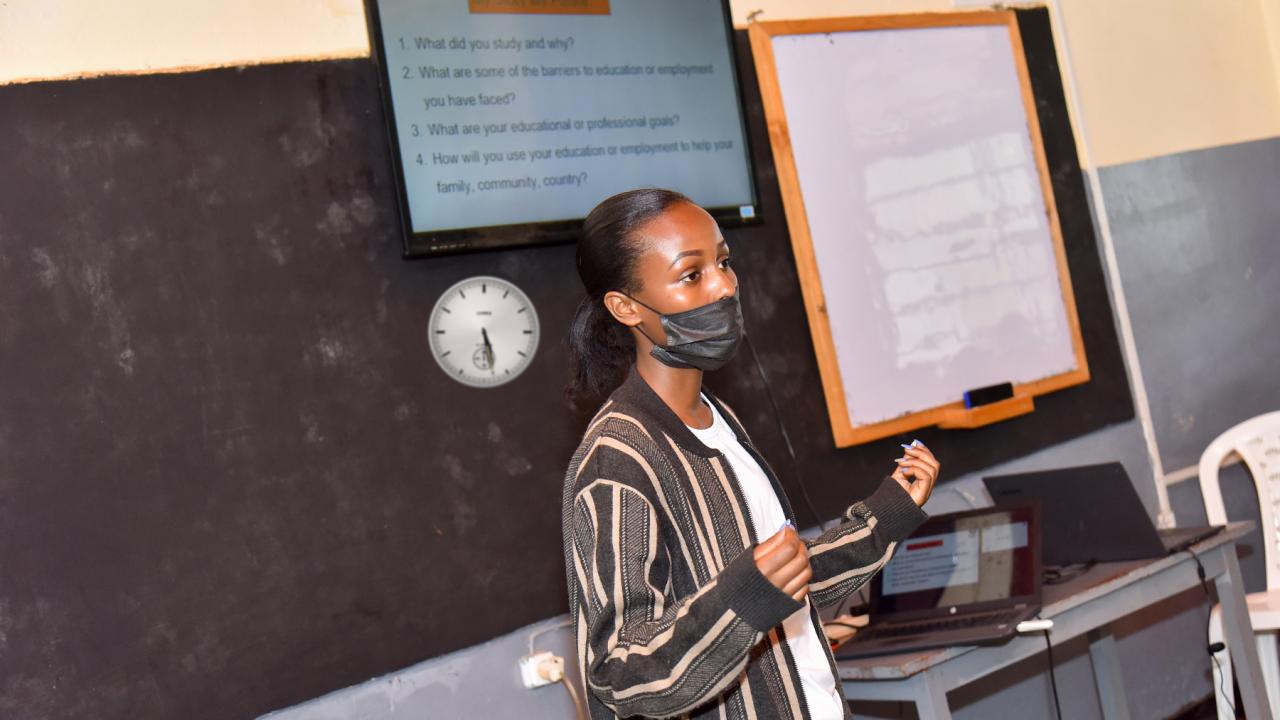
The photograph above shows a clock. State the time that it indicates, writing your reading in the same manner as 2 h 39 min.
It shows 5 h 28 min
